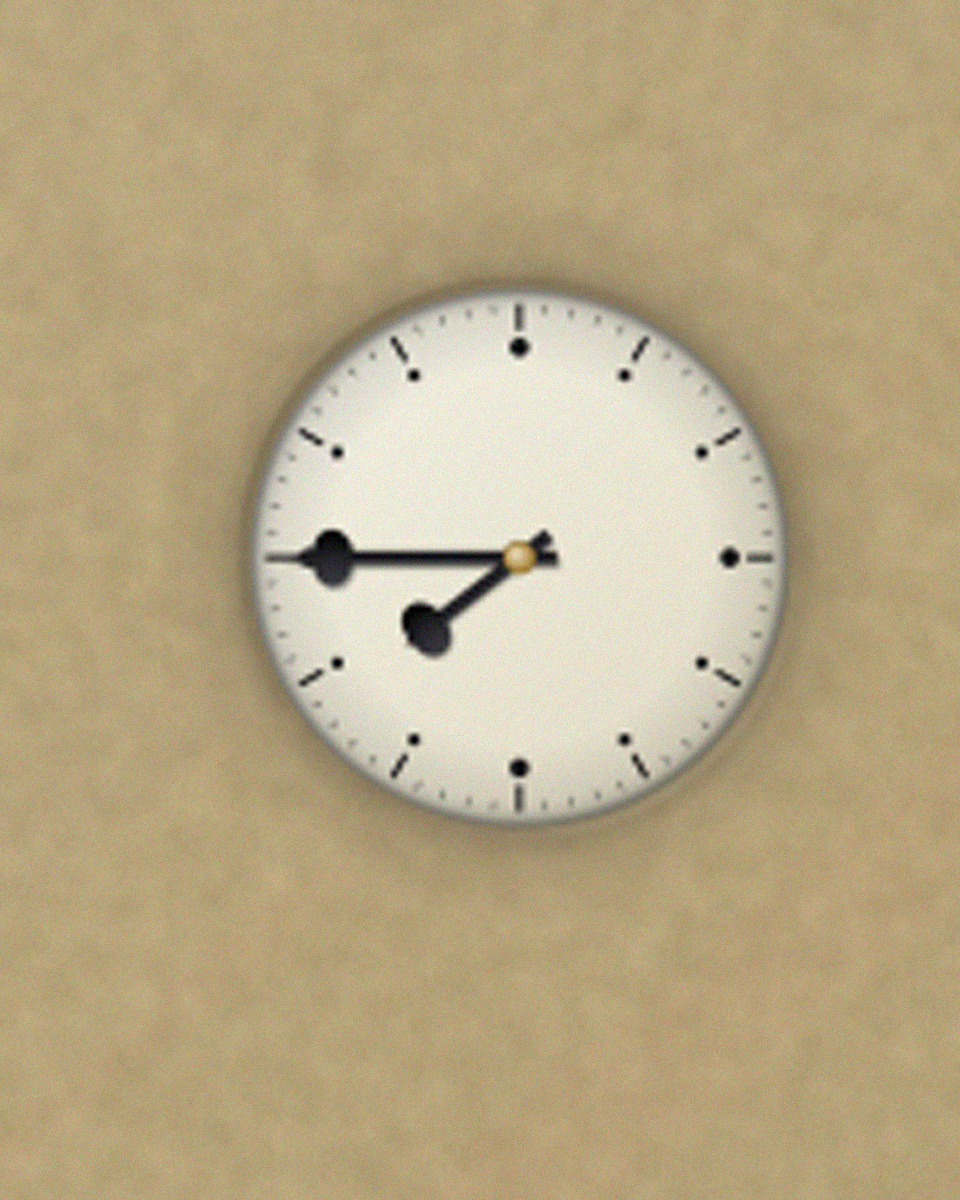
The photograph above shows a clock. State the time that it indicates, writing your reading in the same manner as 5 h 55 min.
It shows 7 h 45 min
